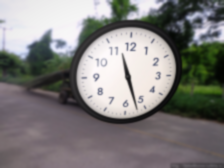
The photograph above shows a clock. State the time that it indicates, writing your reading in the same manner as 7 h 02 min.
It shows 11 h 27 min
